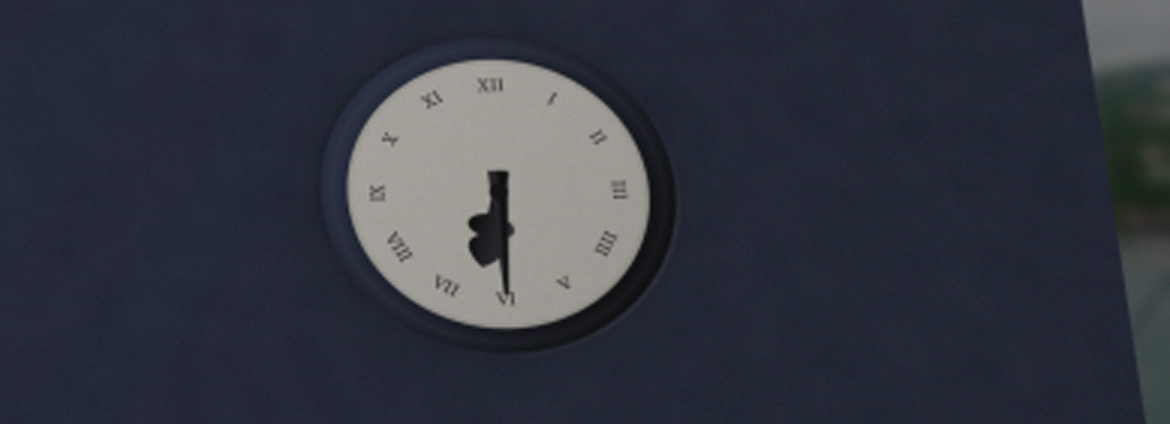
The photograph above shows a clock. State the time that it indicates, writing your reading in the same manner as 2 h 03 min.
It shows 6 h 30 min
